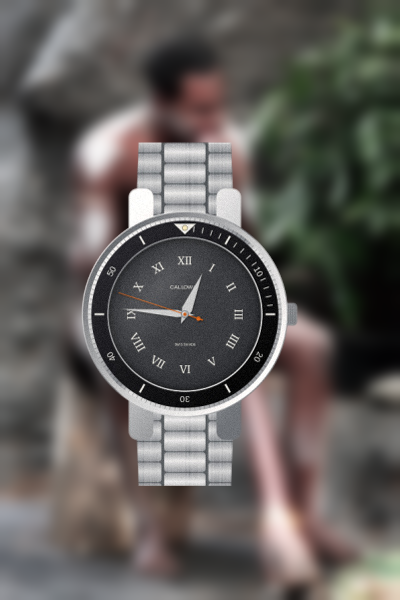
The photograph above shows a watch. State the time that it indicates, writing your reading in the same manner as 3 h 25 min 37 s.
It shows 12 h 45 min 48 s
